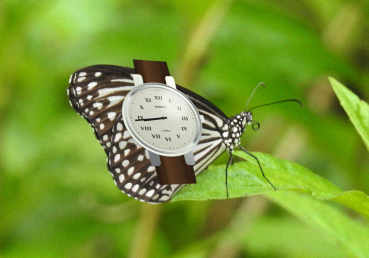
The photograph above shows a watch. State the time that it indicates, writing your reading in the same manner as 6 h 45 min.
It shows 8 h 44 min
